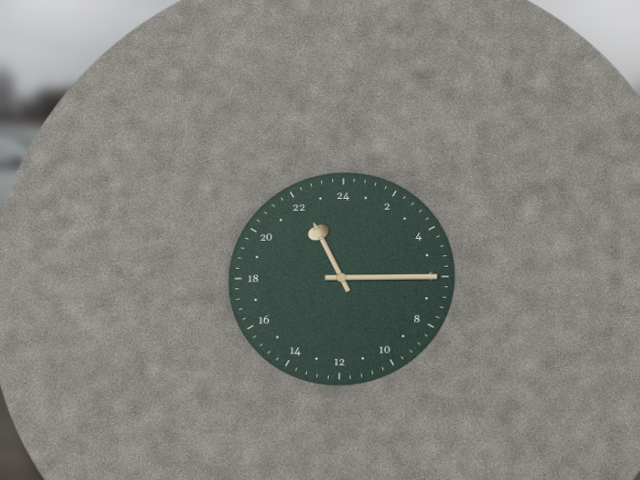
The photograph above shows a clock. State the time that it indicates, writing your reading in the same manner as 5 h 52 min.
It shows 22 h 15 min
